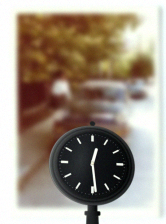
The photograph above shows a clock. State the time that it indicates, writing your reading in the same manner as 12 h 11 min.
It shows 12 h 29 min
